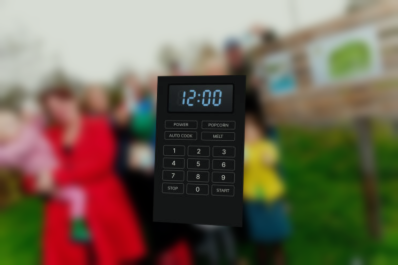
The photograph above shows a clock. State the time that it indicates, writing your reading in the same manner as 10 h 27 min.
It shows 12 h 00 min
